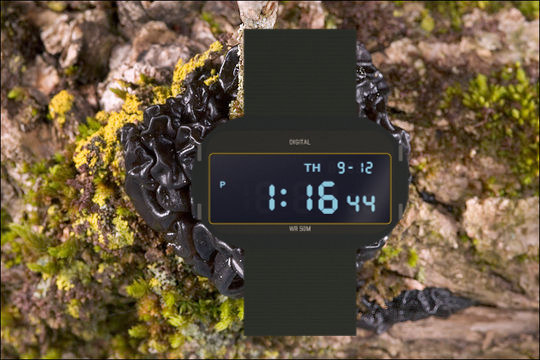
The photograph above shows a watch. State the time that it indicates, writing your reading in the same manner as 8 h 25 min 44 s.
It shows 1 h 16 min 44 s
